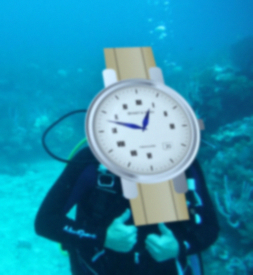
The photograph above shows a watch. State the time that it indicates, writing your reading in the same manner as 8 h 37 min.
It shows 12 h 48 min
